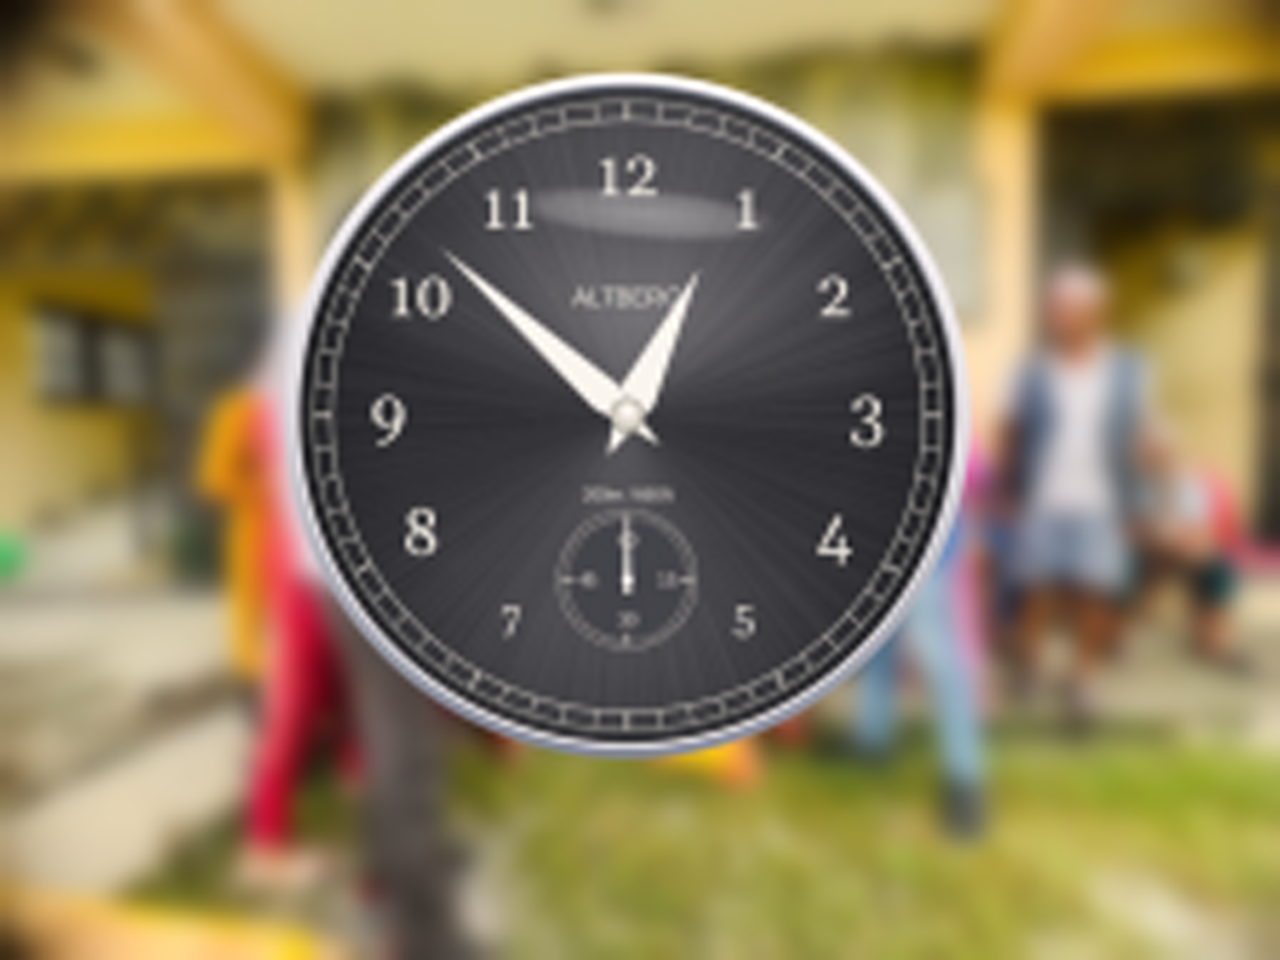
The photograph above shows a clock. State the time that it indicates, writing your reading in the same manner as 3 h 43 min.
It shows 12 h 52 min
